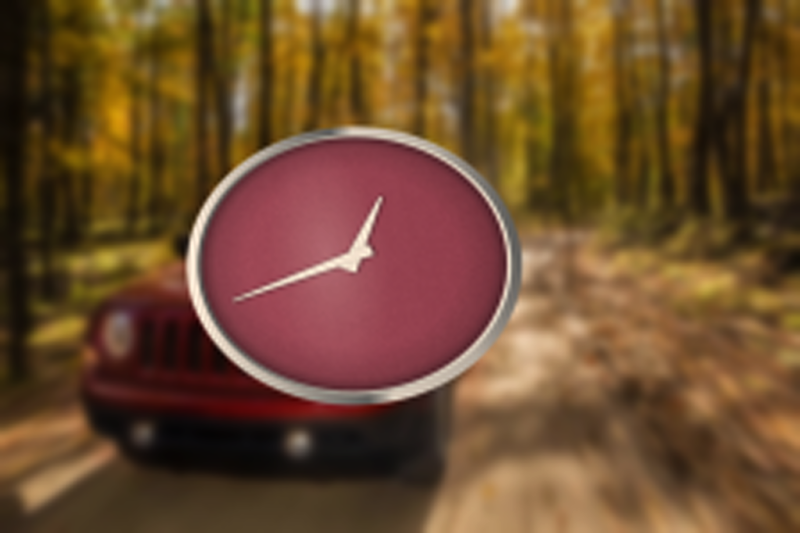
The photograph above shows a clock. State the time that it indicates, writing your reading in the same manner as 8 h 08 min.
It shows 12 h 41 min
